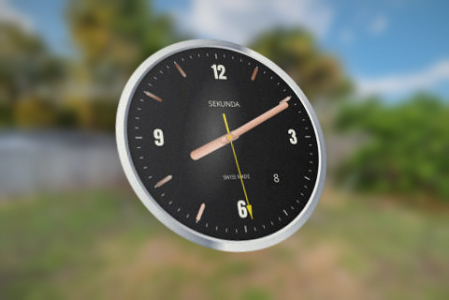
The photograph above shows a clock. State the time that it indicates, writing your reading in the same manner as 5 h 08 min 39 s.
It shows 8 h 10 min 29 s
